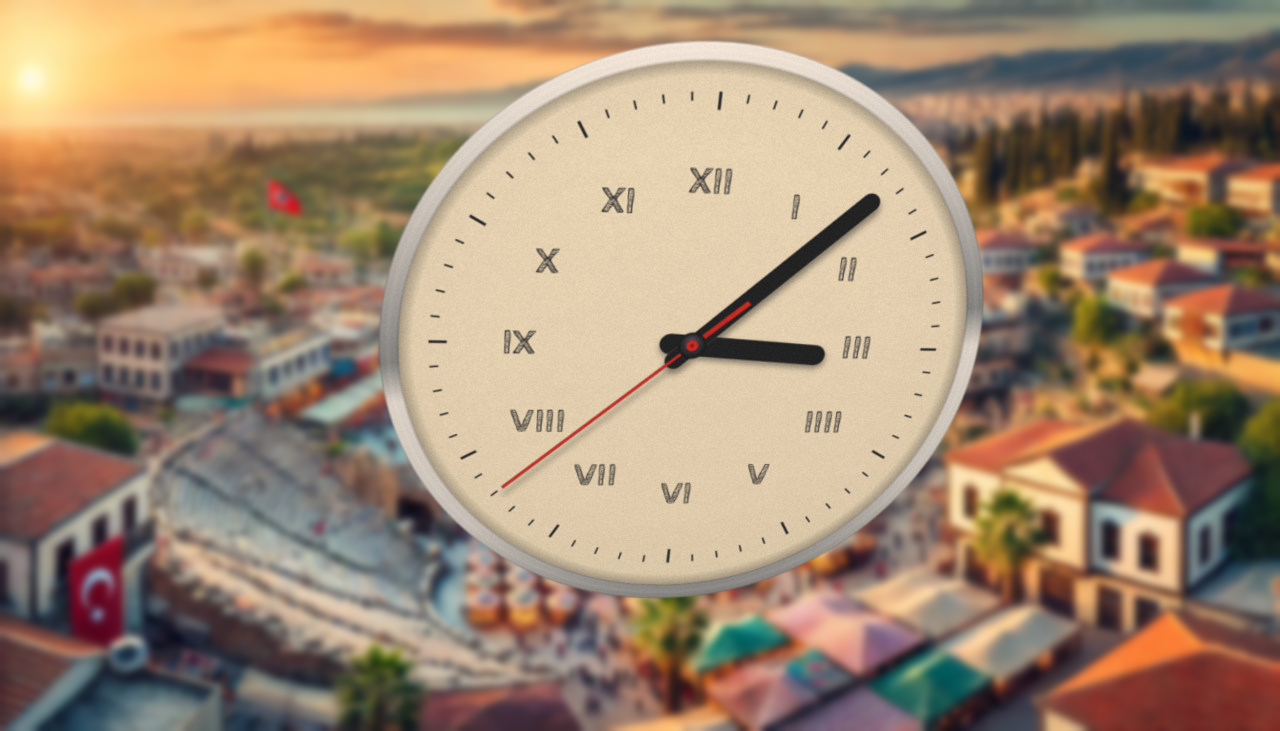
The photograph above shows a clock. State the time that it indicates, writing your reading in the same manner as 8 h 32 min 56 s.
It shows 3 h 07 min 38 s
